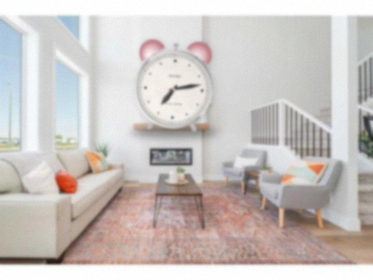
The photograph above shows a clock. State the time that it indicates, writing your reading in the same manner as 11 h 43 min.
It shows 7 h 13 min
